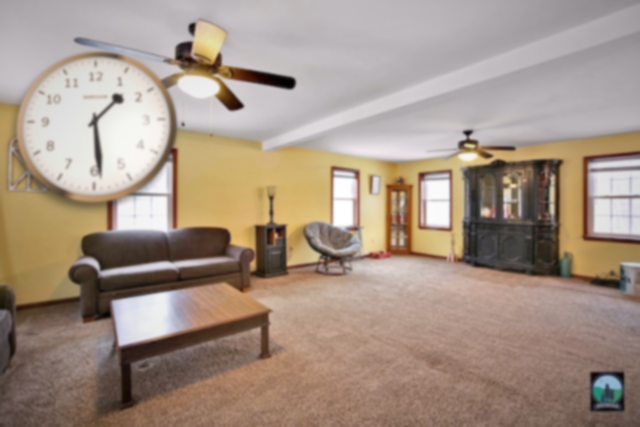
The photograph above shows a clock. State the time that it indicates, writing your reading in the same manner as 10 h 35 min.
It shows 1 h 29 min
